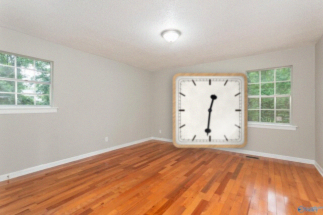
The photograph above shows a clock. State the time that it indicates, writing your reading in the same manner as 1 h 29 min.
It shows 12 h 31 min
